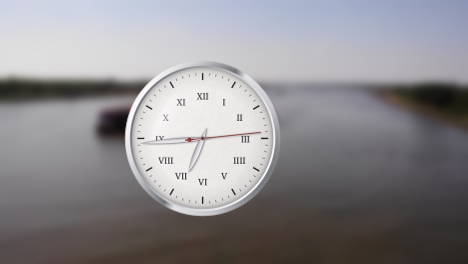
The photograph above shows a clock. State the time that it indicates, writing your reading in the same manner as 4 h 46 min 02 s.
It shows 6 h 44 min 14 s
